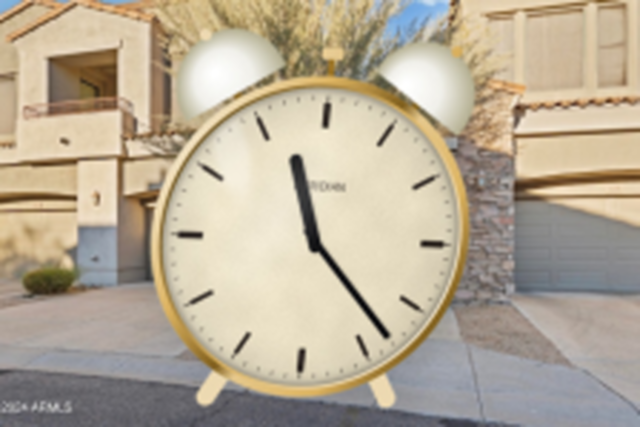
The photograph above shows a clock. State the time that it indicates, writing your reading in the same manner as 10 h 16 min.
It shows 11 h 23 min
